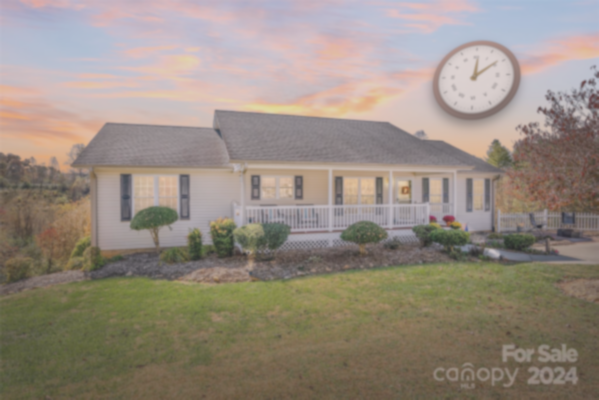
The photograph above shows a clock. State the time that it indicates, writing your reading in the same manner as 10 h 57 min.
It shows 12 h 09 min
